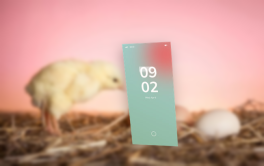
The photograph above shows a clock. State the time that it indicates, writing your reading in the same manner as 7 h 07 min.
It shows 9 h 02 min
